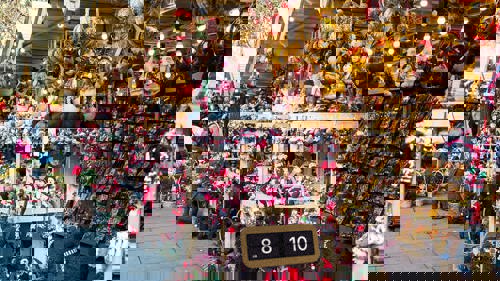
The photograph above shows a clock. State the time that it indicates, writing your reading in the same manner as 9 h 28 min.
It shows 8 h 10 min
